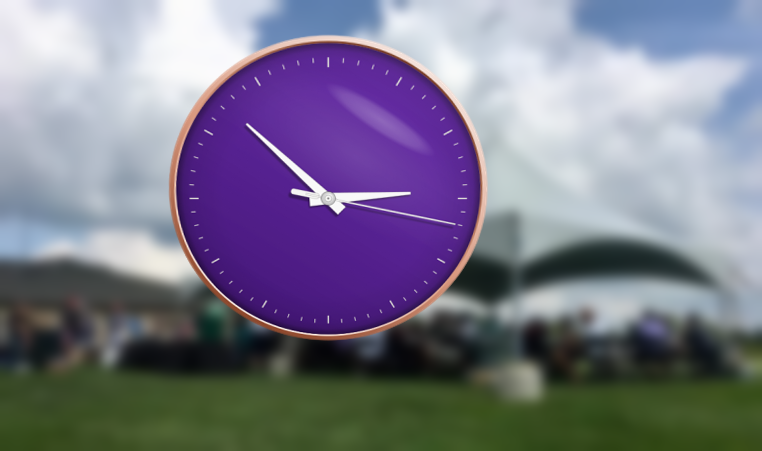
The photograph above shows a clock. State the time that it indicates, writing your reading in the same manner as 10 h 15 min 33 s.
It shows 2 h 52 min 17 s
